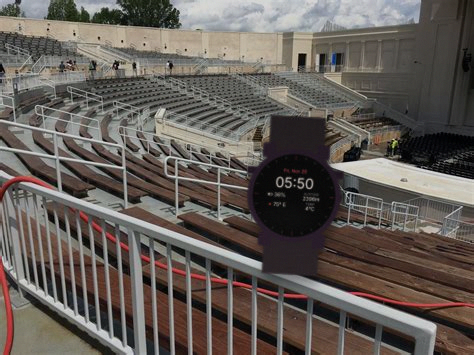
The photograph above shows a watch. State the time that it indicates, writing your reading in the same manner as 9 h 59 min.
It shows 5 h 50 min
